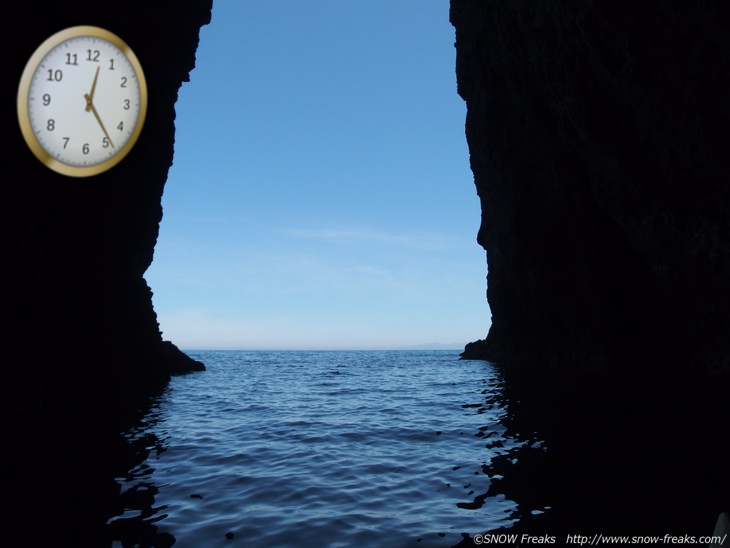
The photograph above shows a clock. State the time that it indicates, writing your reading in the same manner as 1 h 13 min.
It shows 12 h 24 min
